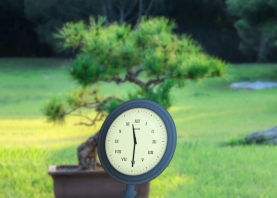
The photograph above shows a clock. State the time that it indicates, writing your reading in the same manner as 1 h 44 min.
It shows 11 h 30 min
